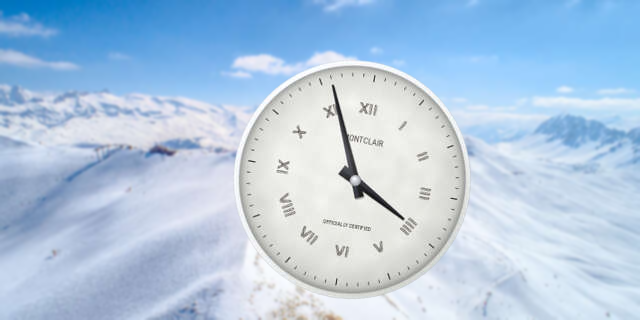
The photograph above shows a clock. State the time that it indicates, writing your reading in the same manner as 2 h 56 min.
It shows 3 h 56 min
